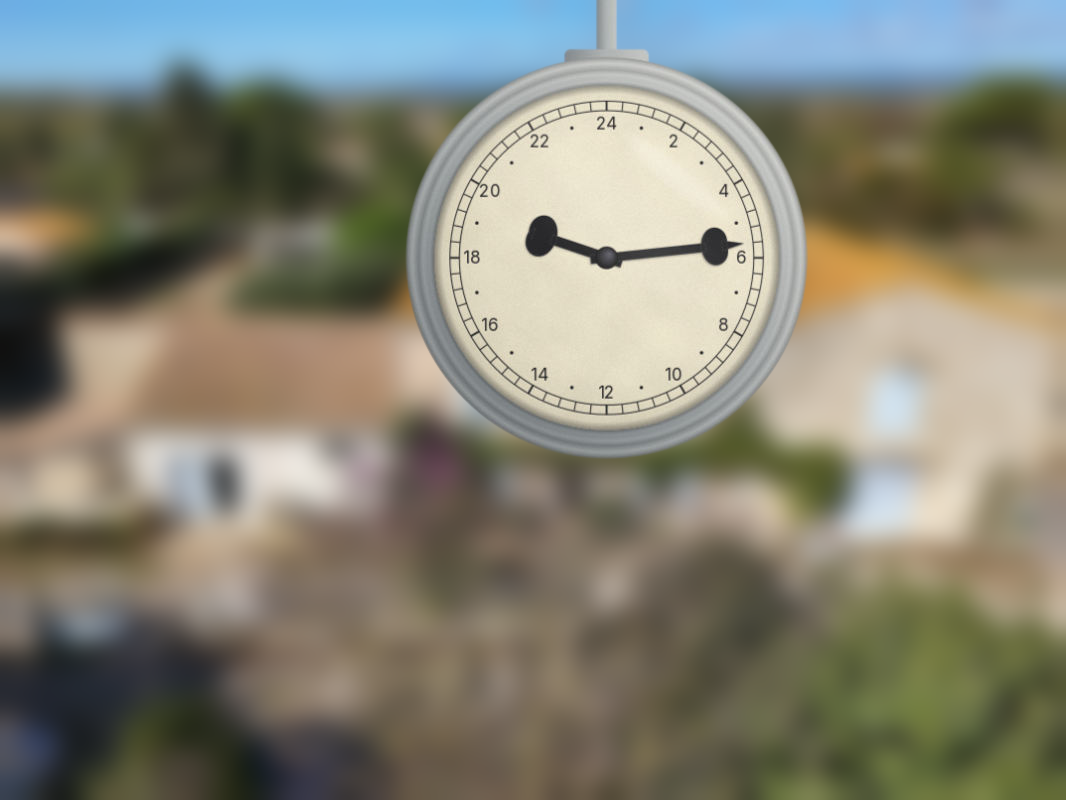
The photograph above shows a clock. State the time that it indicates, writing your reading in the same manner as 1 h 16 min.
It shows 19 h 14 min
